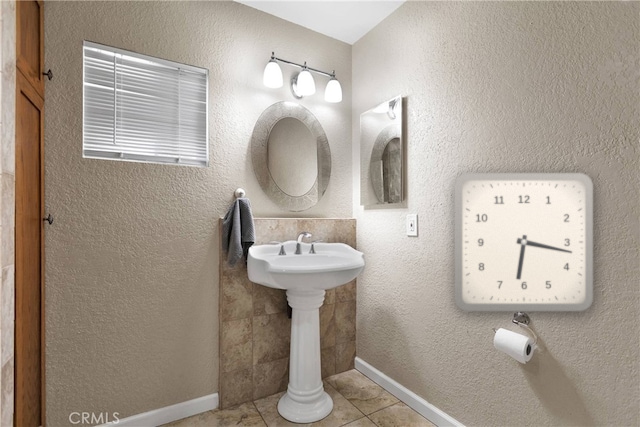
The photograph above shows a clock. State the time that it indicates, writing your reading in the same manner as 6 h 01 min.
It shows 6 h 17 min
